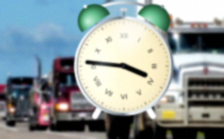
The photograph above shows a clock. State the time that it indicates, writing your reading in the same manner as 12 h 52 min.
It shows 3 h 46 min
